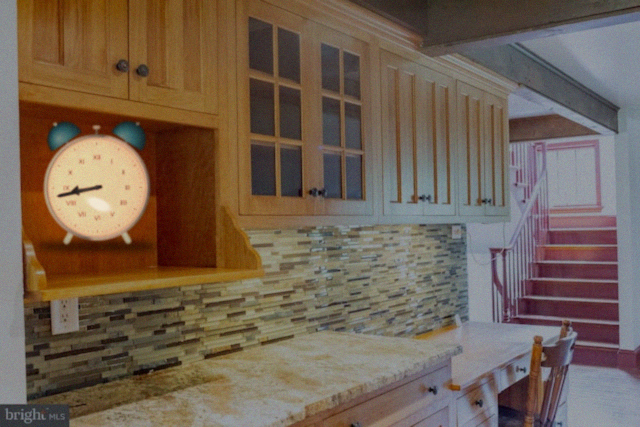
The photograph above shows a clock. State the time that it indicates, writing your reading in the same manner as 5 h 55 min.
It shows 8 h 43 min
